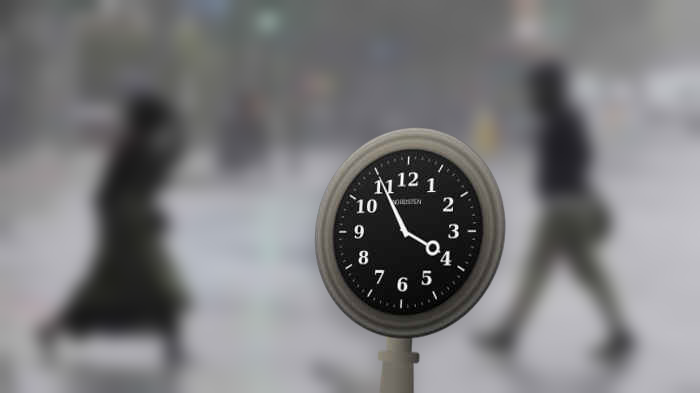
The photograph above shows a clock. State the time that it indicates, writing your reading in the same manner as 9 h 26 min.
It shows 3 h 55 min
